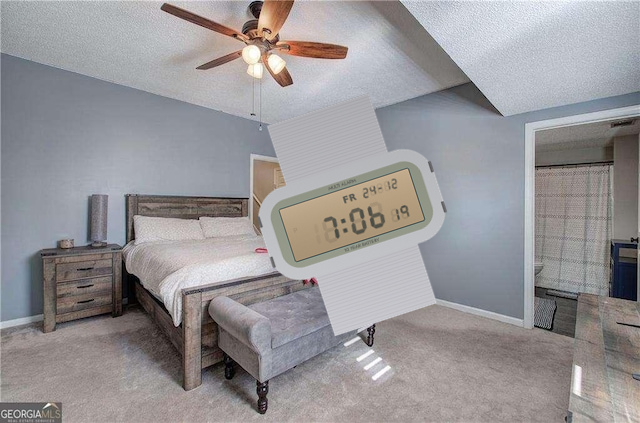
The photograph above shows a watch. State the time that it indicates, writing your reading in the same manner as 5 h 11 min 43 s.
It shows 7 h 06 min 19 s
